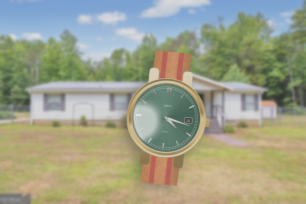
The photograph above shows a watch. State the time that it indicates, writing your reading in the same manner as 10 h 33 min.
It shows 4 h 17 min
